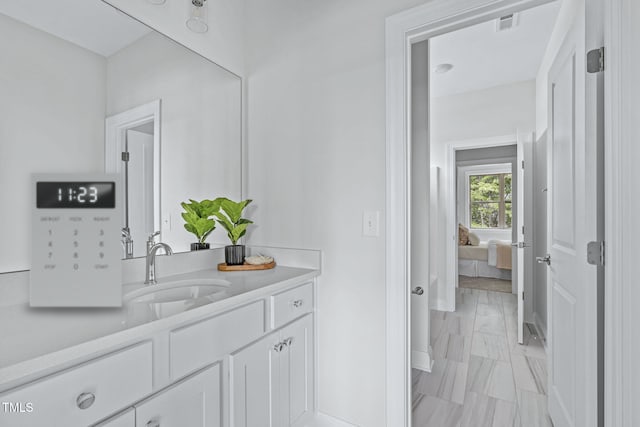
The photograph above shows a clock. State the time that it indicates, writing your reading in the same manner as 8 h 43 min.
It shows 11 h 23 min
